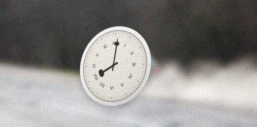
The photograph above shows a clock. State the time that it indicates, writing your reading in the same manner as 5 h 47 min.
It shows 8 h 01 min
